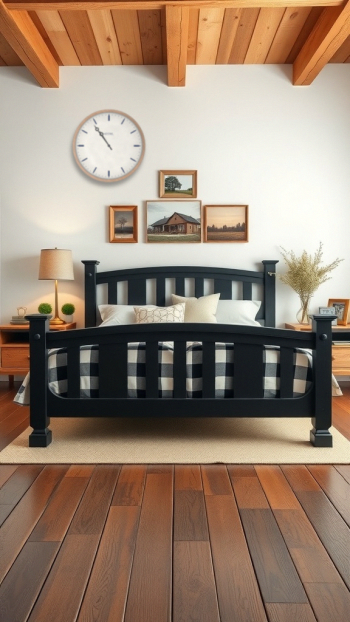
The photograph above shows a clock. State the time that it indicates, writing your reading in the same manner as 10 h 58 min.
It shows 10 h 54 min
